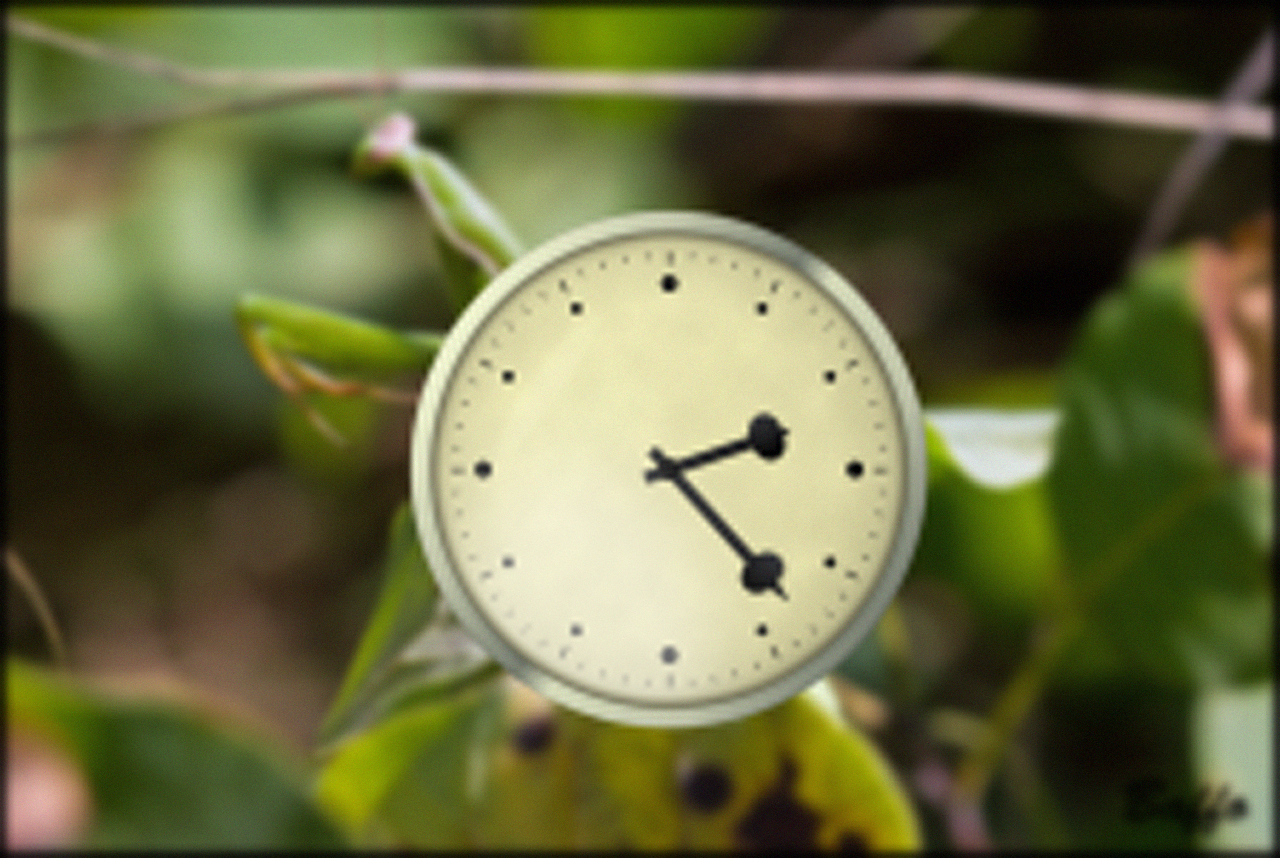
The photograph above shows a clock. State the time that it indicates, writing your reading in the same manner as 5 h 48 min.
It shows 2 h 23 min
